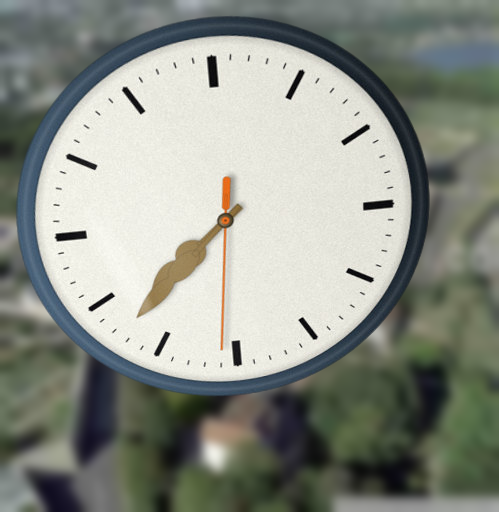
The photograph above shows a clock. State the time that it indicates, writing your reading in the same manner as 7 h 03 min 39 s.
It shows 7 h 37 min 31 s
